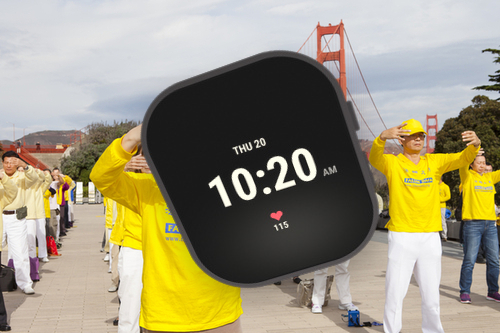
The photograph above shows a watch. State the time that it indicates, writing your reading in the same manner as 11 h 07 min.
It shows 10 h 20 min
